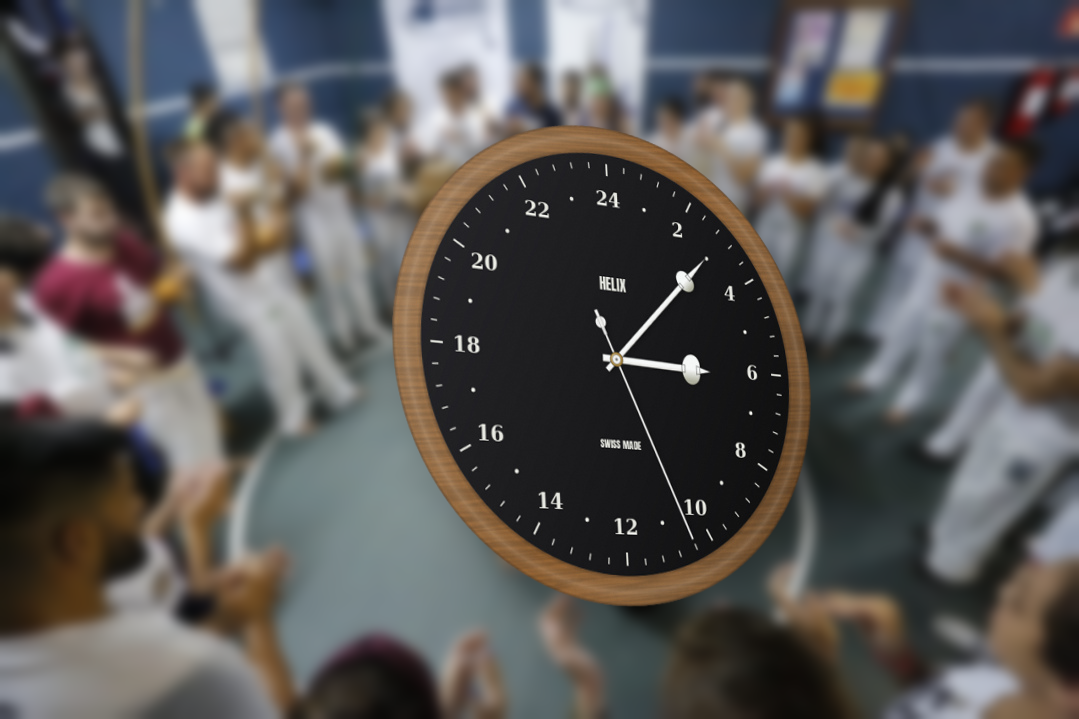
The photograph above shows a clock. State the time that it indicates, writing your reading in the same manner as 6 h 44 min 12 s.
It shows 6 h 07 min 26 s
